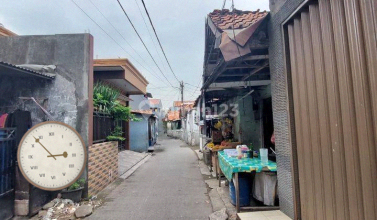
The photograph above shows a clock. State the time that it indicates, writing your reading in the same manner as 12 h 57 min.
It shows 2 h 53 min
